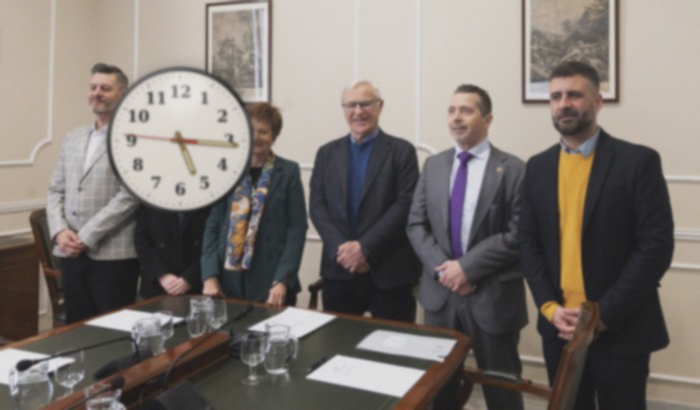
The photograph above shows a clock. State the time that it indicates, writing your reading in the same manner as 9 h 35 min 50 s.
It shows 5 h 15 min 46 s
